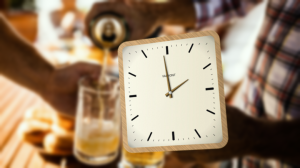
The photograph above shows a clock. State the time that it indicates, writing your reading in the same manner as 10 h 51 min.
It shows 1 h 59 min
